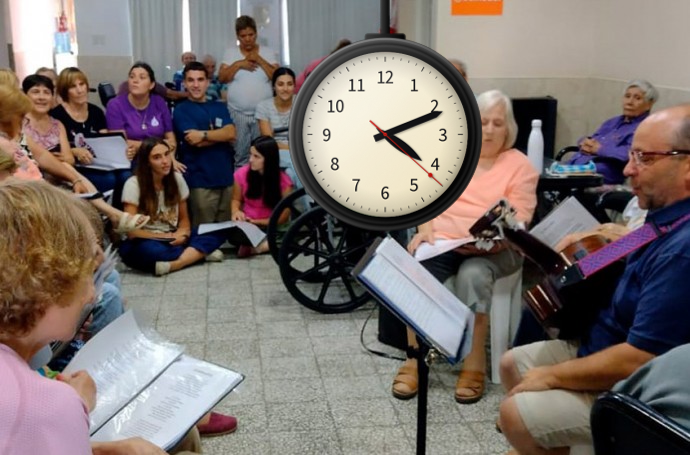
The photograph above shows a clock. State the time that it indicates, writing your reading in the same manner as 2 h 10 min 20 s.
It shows 4 h 11 min 22 s
